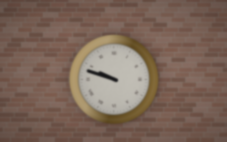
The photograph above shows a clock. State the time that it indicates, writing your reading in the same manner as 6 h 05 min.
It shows 9 h 48 min
